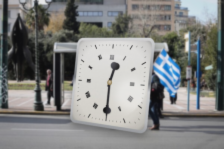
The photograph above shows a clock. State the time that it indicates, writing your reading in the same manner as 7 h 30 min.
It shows 12 h 30 min
